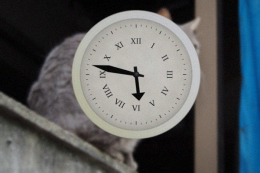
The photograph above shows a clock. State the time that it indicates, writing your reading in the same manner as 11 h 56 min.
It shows 5 h 47 min
